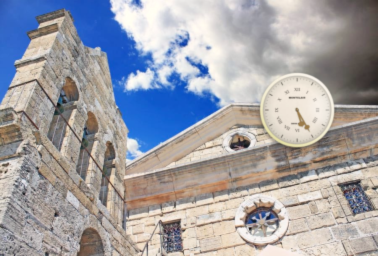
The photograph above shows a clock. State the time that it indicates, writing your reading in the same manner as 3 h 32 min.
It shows 5 h 25 min
